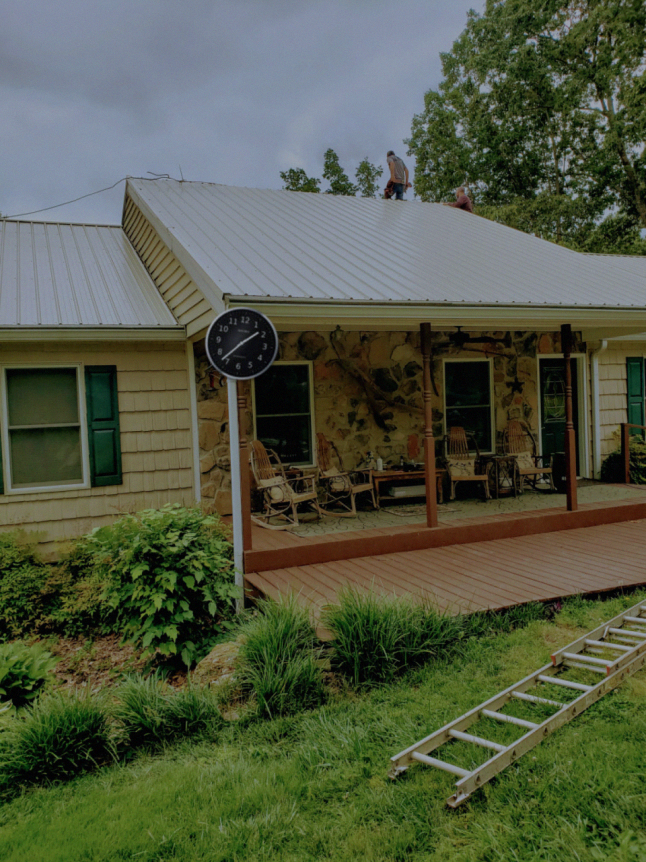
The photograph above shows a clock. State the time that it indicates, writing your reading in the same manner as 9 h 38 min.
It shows 1 h 37 min
